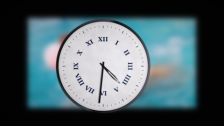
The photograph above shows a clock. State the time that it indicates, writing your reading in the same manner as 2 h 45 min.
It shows 4 h 31 min
